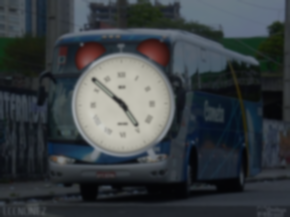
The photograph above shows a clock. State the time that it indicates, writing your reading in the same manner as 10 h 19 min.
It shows 4 h 52 min
